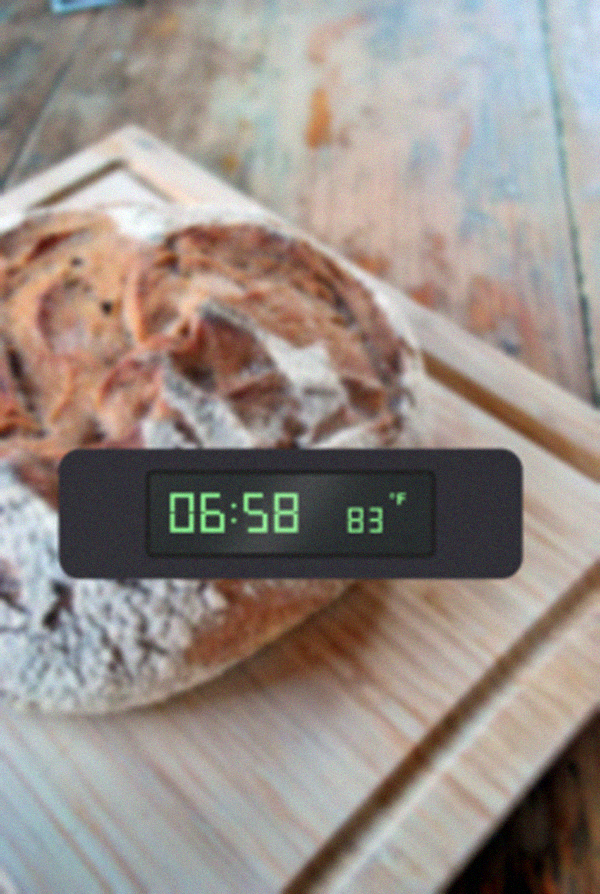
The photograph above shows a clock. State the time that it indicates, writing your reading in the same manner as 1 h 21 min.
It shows 6 h 58 min
